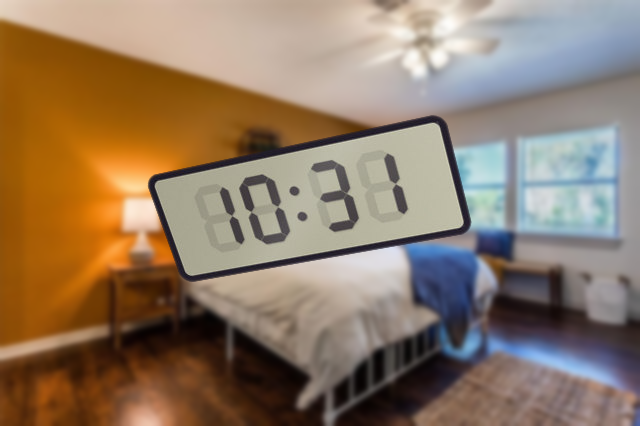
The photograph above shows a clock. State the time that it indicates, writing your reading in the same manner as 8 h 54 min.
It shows 10 h 31 min
